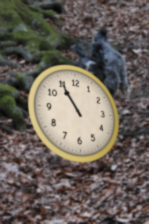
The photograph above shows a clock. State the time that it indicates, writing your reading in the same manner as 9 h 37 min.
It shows 10 h 55 min
